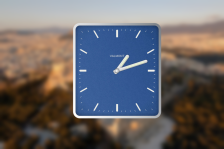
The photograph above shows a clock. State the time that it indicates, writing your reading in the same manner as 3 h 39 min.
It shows 1 h 12 min
